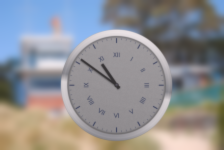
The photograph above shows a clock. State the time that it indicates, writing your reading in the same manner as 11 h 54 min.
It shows 10 h 51 min
